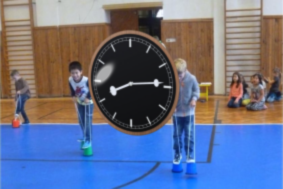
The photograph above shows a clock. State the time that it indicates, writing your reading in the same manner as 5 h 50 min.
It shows 8 h 14 min
